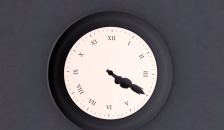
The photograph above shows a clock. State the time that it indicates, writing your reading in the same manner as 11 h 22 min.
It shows 4 h 20 min
